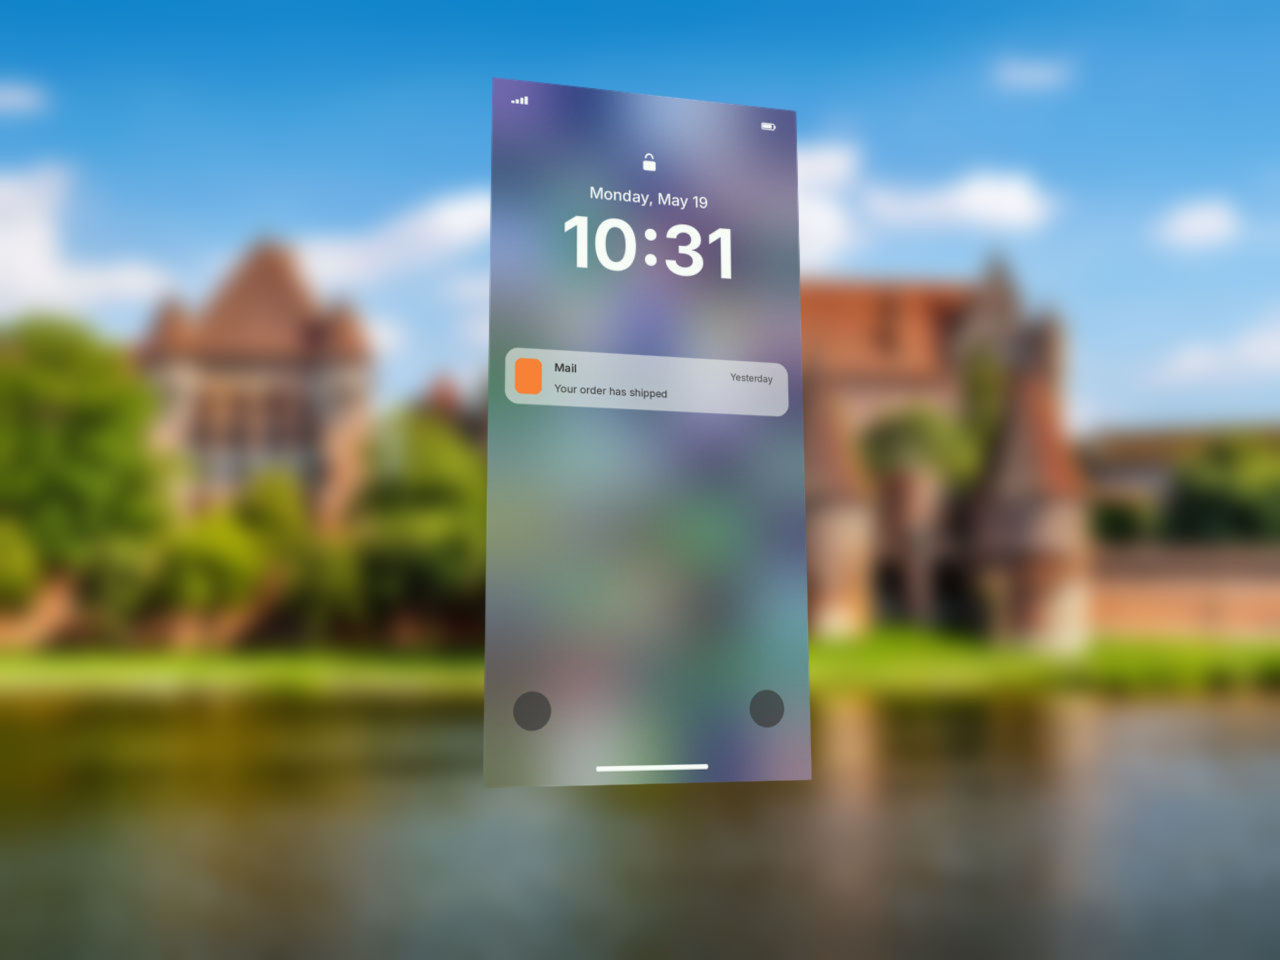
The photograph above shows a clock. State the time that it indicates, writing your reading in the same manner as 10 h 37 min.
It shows 10 h 31 min
